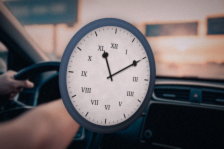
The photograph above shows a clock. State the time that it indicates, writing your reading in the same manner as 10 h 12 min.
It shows 11 h 10 min
